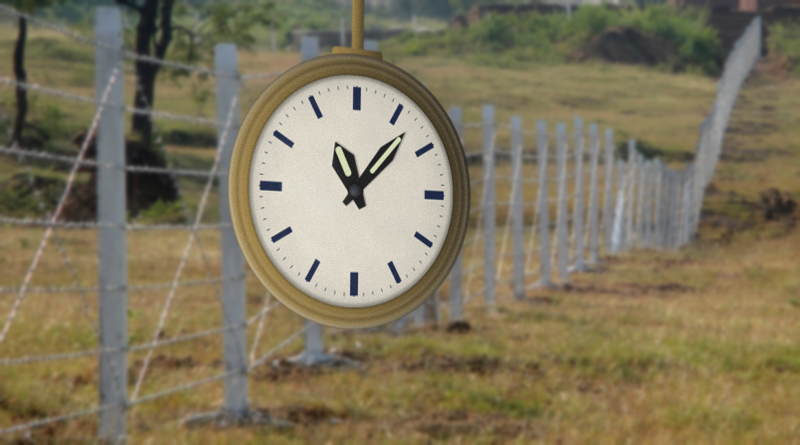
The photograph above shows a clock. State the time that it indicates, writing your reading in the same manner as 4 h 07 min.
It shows 11 h 07 min
